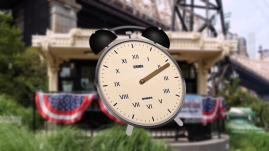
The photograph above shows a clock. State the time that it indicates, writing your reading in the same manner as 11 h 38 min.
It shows 2 h 11 min
